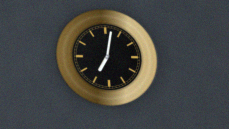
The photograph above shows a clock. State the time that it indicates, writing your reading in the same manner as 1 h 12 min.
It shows 7 h 02 min
